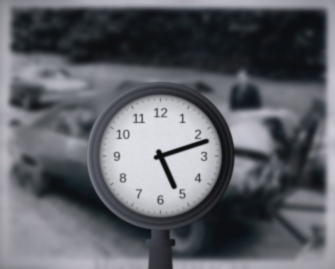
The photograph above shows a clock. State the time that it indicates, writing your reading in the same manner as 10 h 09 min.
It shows 5 h 12 min
